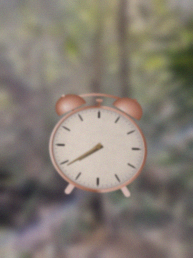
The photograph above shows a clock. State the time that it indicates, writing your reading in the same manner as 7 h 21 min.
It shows 7 h 39 min
